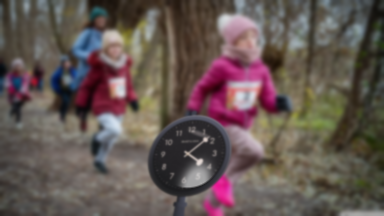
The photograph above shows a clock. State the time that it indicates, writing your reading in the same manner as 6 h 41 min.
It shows 4 h 08 min
